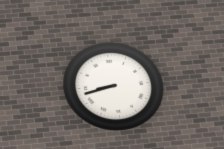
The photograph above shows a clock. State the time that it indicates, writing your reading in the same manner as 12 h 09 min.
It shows 8 h 43 min
